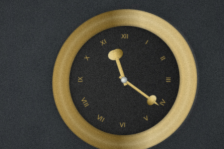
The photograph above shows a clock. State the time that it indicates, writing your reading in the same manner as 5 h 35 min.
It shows 11 h 21 min
